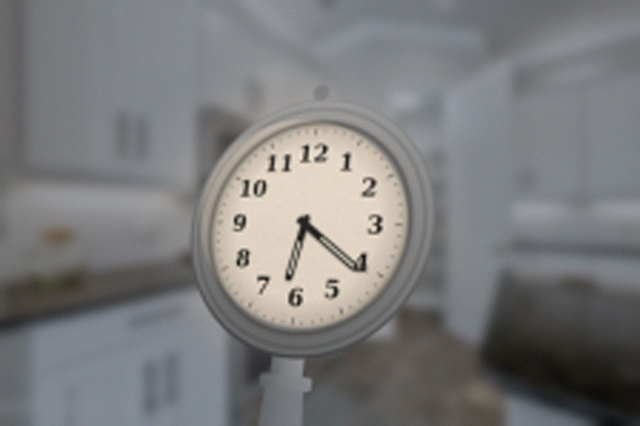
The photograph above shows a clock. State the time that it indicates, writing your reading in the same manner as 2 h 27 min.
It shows 6 h 21 min
